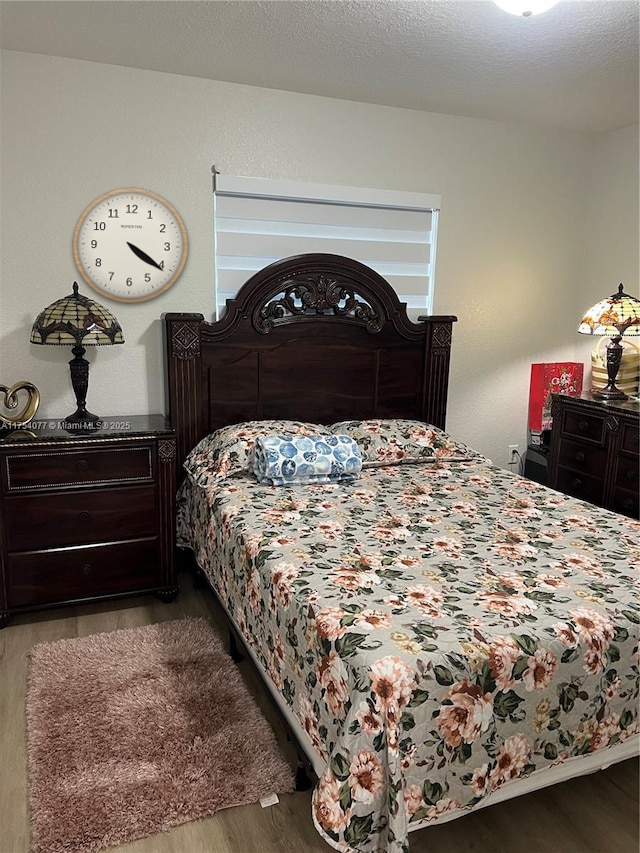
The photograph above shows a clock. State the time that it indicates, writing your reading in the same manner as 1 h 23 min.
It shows 4 h 21 min
